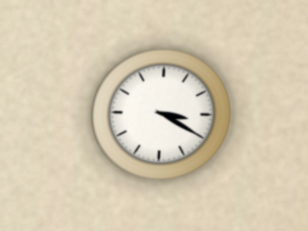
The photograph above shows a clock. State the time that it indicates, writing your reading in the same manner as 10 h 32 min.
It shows 3 h 20 min
